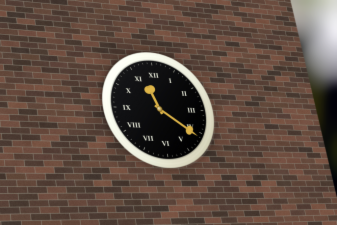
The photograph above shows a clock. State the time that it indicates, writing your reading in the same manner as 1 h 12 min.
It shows 11 h 21 min
